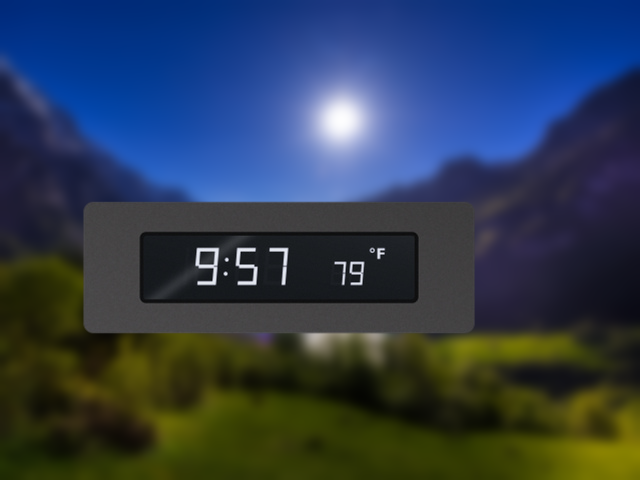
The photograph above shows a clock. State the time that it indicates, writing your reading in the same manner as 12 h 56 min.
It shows 9 h 57 min
